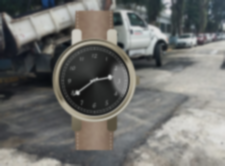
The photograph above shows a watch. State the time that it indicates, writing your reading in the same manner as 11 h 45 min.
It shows 2 h 39 min
